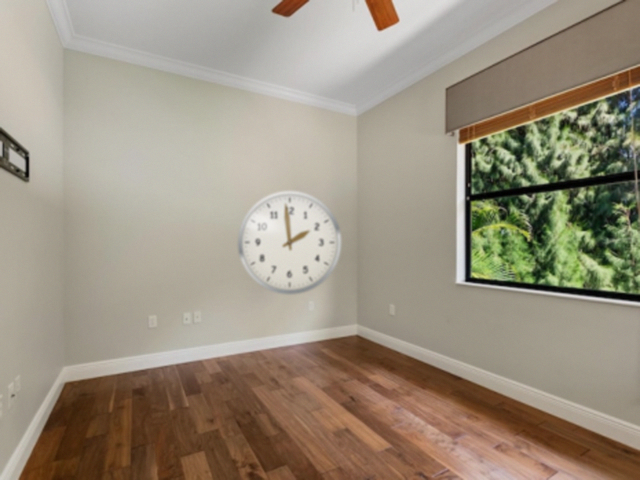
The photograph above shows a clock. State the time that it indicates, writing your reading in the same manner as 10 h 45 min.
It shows 1 h 59 min
